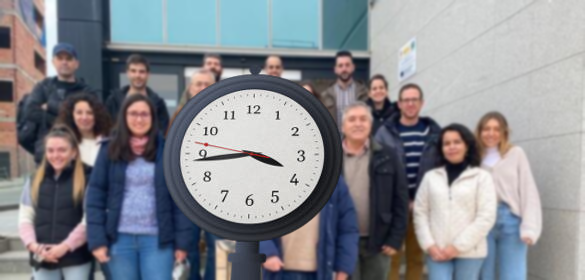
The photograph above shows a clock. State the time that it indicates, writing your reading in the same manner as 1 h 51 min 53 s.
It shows 3 h 43 min 47 s
